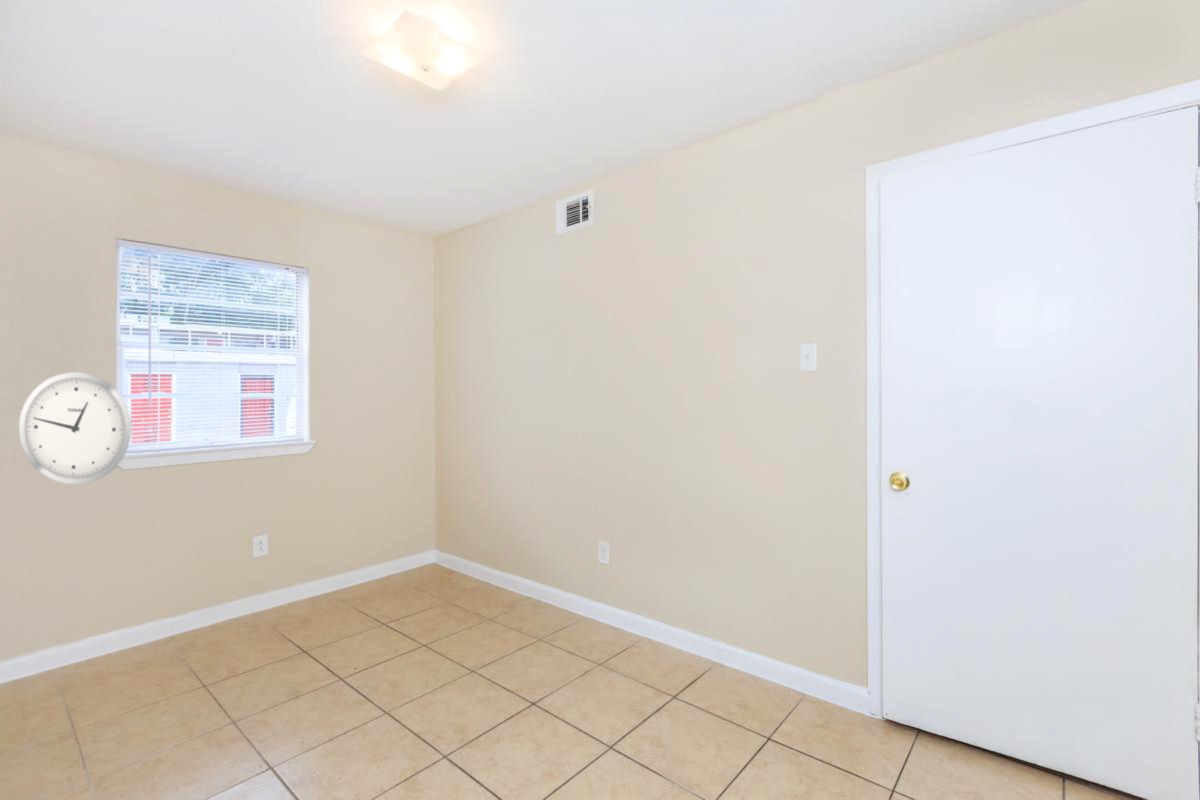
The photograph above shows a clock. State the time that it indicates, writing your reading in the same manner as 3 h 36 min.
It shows 12 h 47 min
